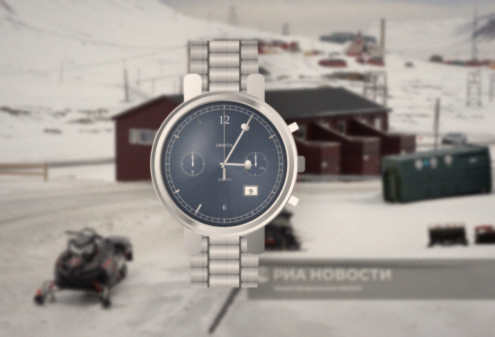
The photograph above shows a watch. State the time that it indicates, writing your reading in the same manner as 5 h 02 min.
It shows 3 h 05 min
